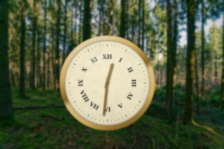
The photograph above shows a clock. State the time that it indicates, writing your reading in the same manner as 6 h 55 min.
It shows 12 h 31 min
